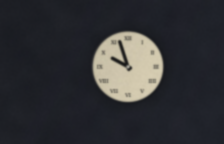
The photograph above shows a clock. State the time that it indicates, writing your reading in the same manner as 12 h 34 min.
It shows 9 h 57 min
